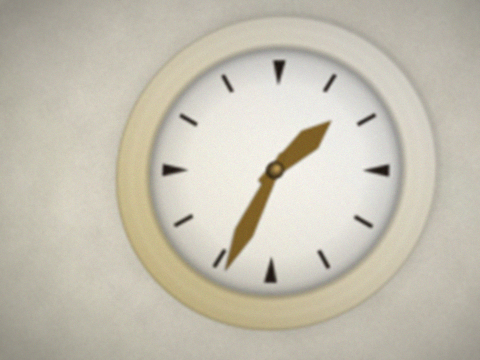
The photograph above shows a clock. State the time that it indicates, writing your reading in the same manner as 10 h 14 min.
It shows 1 h 34 min
